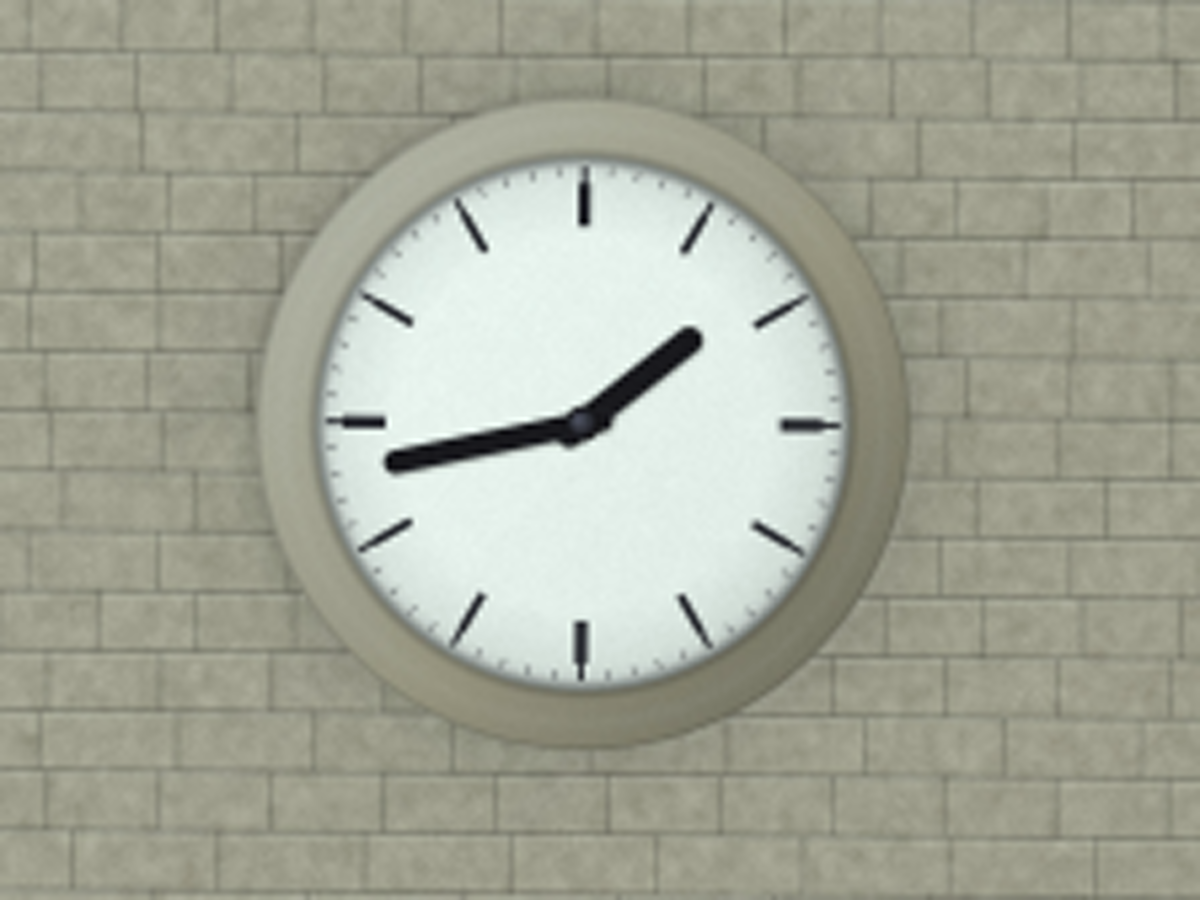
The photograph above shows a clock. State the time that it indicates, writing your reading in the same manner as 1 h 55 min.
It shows 1 h 43 min
